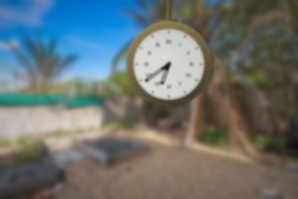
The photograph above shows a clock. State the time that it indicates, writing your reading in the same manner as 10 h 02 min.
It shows 6 h 39 min
